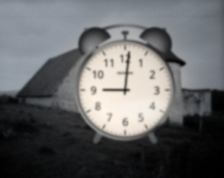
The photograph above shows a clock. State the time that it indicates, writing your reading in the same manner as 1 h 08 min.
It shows 9 h 01 min
